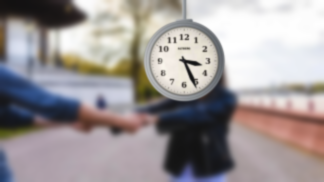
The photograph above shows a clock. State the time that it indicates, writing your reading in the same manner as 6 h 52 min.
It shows 3 h 26 min
